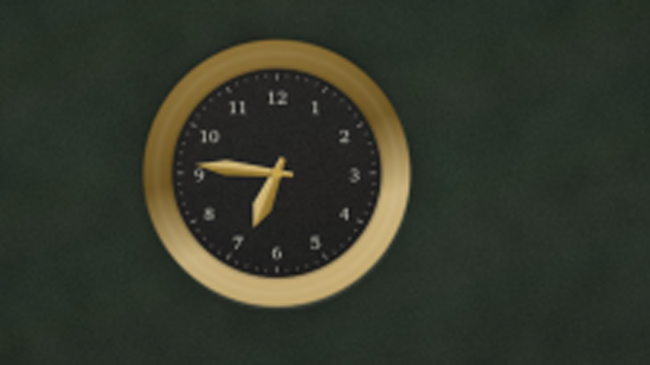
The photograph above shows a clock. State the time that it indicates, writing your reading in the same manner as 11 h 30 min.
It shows 6 h 46 min
